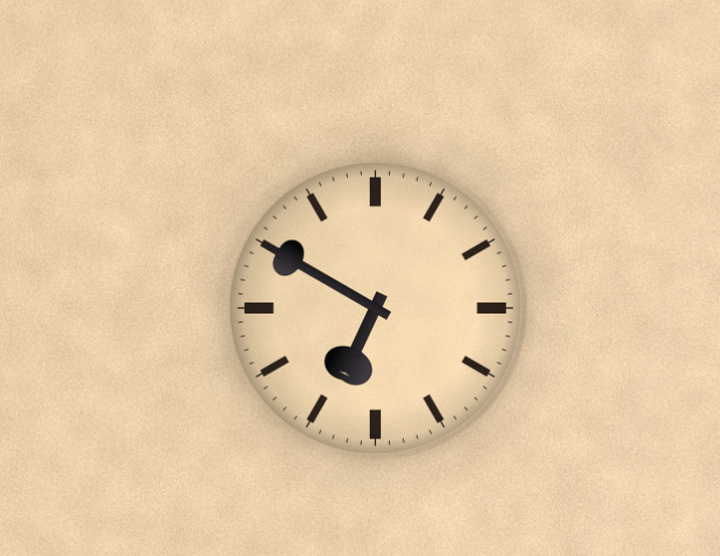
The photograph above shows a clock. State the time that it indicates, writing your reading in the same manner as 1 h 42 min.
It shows 6 h 50 min
